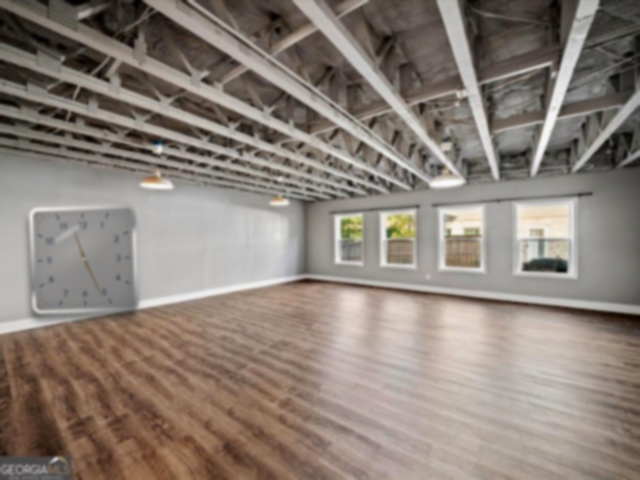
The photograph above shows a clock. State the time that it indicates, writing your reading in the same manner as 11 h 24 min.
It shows 11 h 26 min
